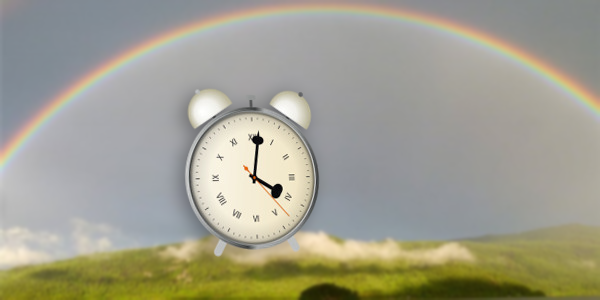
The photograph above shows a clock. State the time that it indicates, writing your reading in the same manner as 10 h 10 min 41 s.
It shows 4 h 01 min 23 s
